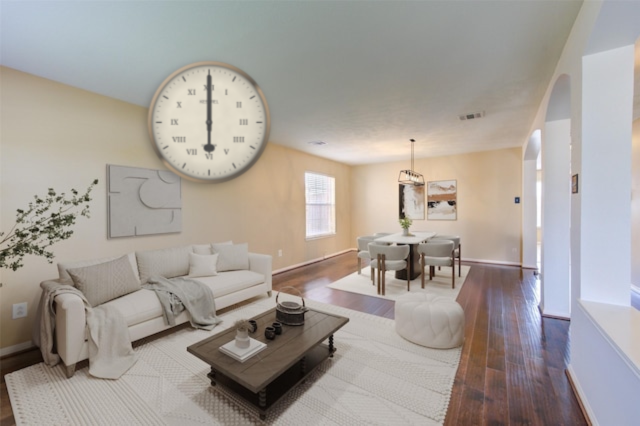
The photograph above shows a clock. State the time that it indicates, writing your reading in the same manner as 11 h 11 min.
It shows 6 h 00 min
